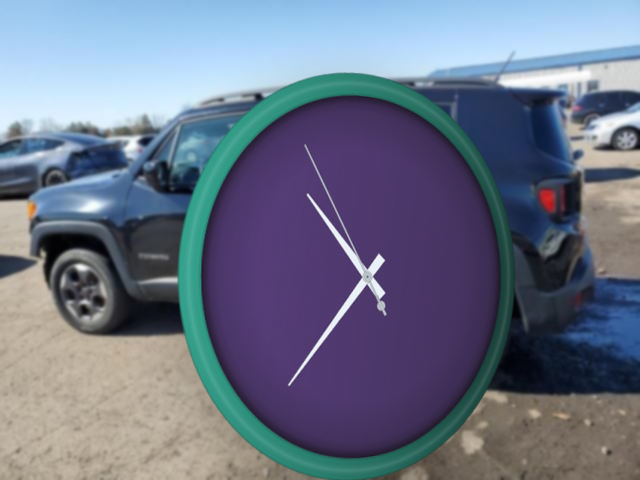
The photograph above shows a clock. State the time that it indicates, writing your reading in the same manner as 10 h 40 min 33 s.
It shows 10 h 36 min 55 s
